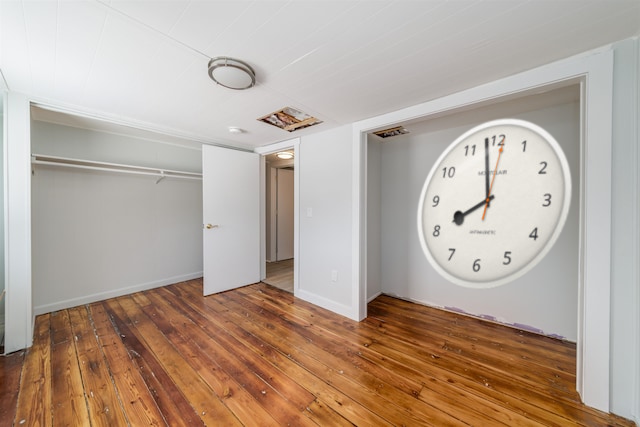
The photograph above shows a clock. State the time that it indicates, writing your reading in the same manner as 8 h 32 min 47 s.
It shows 7 h 58 min 01 s
